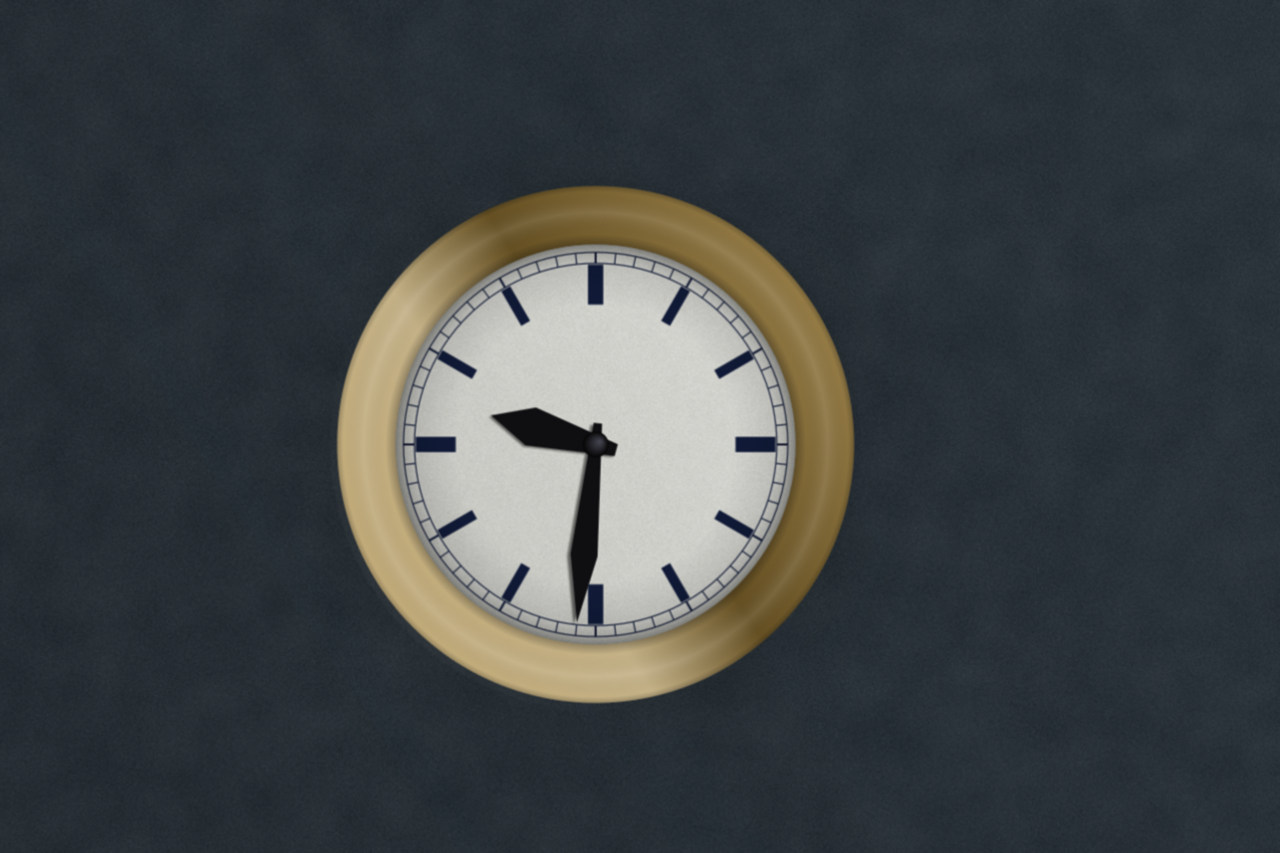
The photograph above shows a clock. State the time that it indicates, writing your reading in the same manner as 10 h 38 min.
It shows 9 h 31 min
